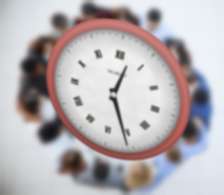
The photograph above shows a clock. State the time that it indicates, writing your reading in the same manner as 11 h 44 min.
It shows 12 h 26 min
